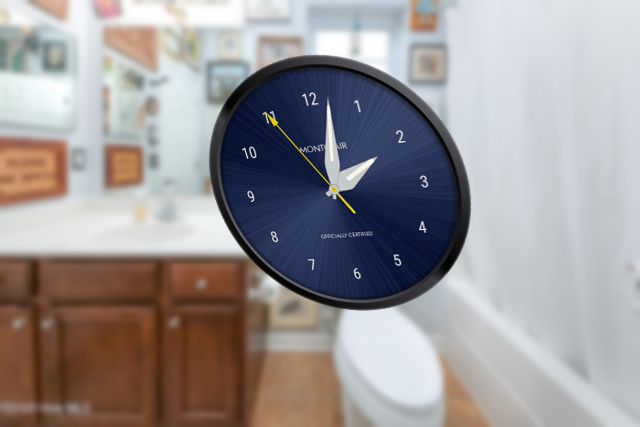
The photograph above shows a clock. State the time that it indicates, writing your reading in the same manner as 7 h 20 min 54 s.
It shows 2 h 01 min 55 s
